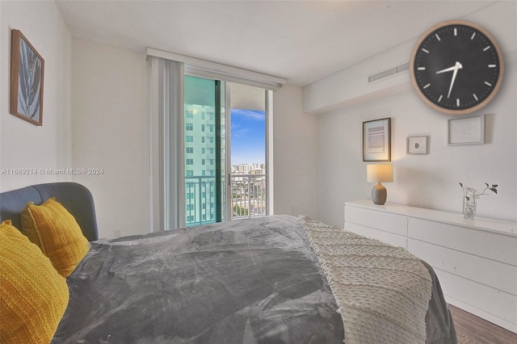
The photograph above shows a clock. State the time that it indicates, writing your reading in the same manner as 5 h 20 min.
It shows 8 h 33 min
